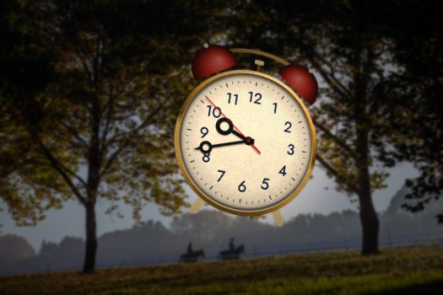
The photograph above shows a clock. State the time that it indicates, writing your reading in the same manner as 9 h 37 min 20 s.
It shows 9 h 41 min 51 s
